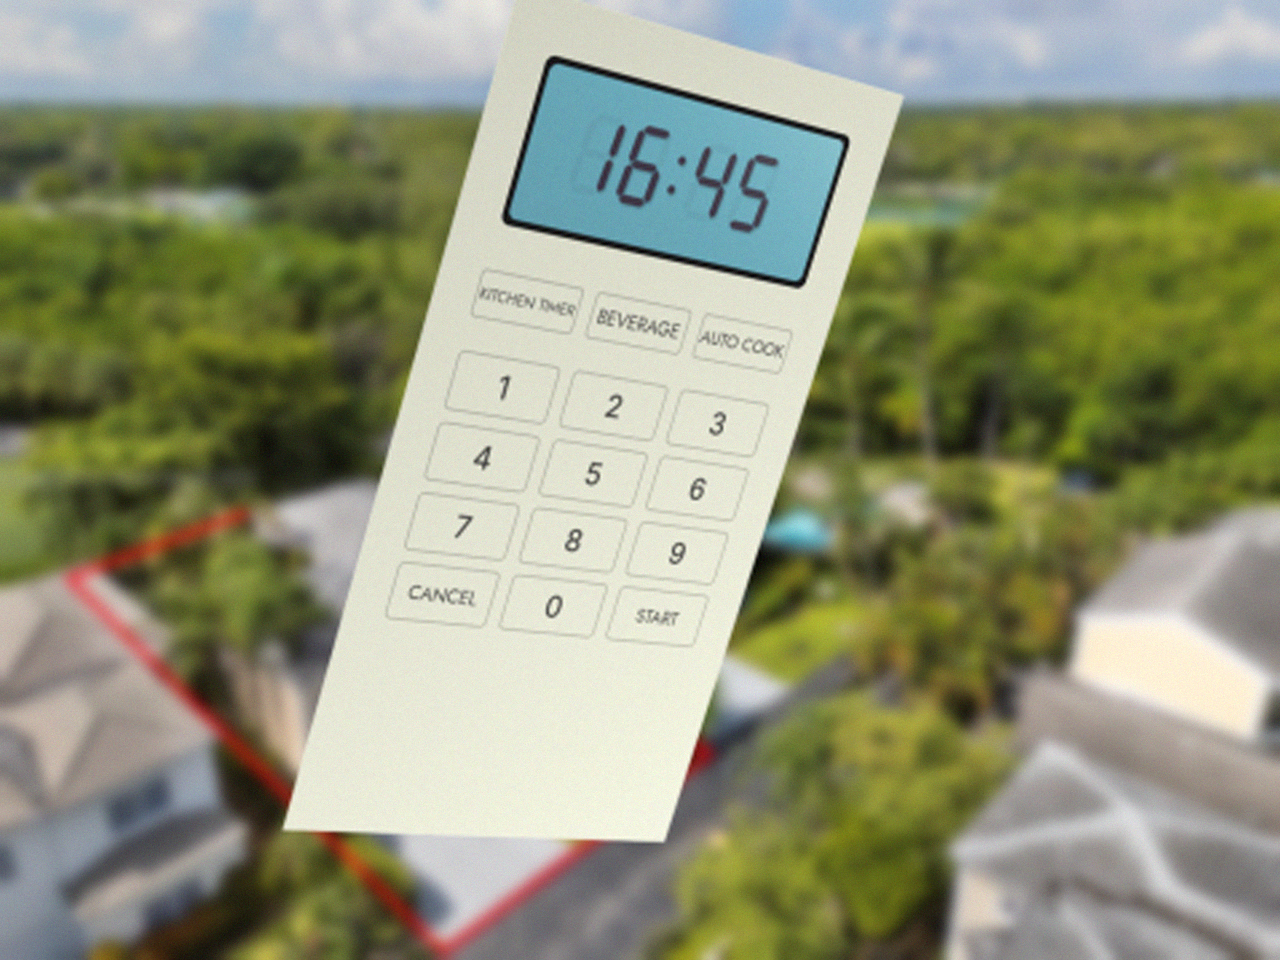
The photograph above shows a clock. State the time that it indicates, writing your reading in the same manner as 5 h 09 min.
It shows 16 h 45 min
